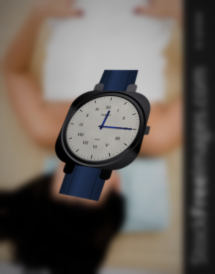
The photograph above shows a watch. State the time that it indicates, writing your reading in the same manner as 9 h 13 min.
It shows 12 h 15 min
